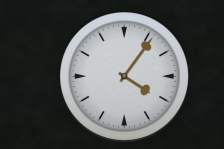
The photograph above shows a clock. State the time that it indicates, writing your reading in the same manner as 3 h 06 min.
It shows 4 h 06 min
